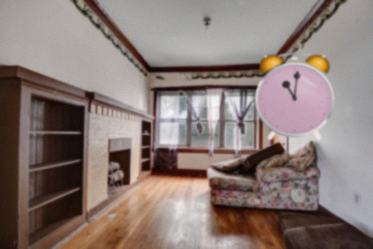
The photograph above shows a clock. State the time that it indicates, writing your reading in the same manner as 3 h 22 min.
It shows 11 h 01 min
